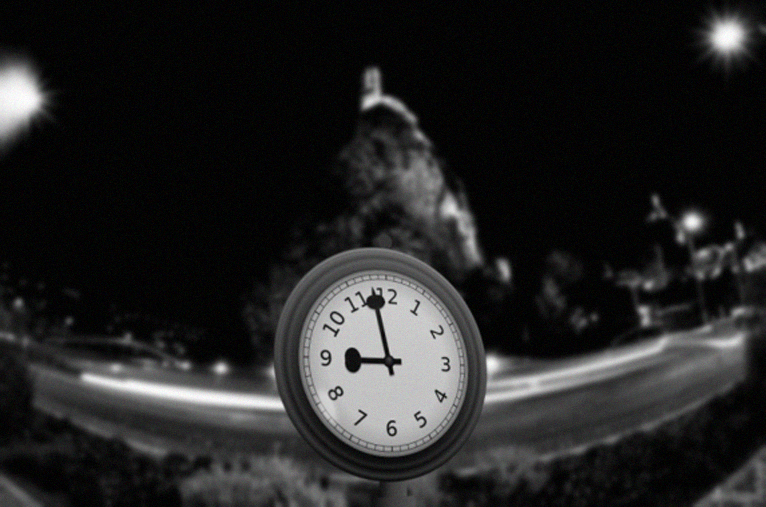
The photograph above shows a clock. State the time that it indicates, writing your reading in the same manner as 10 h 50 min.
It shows 8 h 58 min
